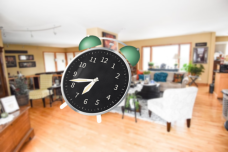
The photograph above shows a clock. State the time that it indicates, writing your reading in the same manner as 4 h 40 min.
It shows 6 h 42 min
